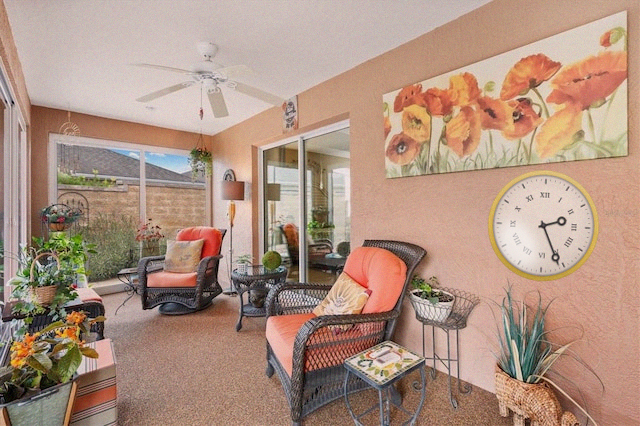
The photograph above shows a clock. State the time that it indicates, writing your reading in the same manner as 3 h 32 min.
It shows 2 h 26 min
